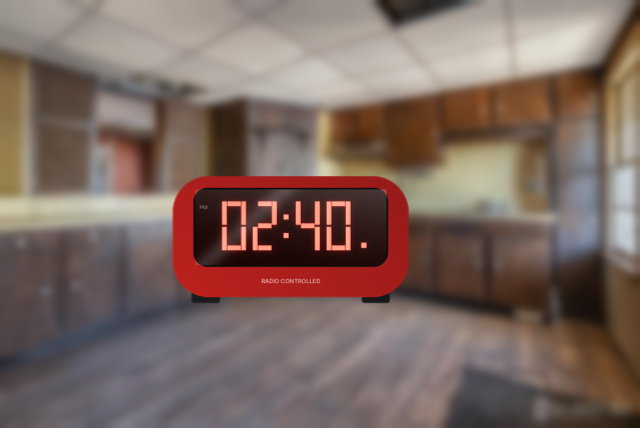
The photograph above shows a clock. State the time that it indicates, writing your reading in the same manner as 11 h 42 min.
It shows 2 h 40 min
